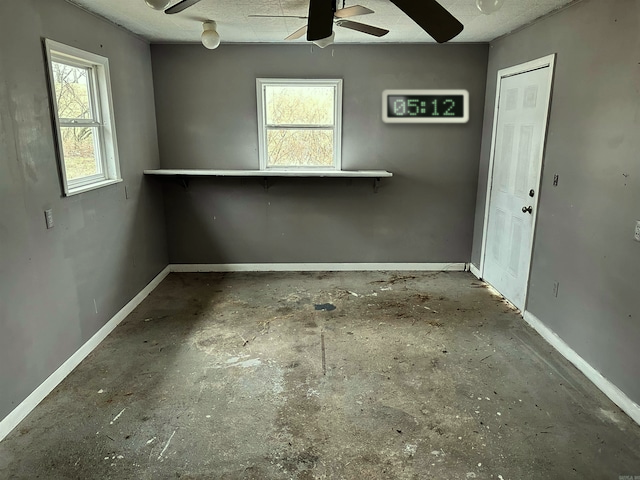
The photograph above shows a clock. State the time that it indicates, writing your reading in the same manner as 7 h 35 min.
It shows 5 h 12 min
